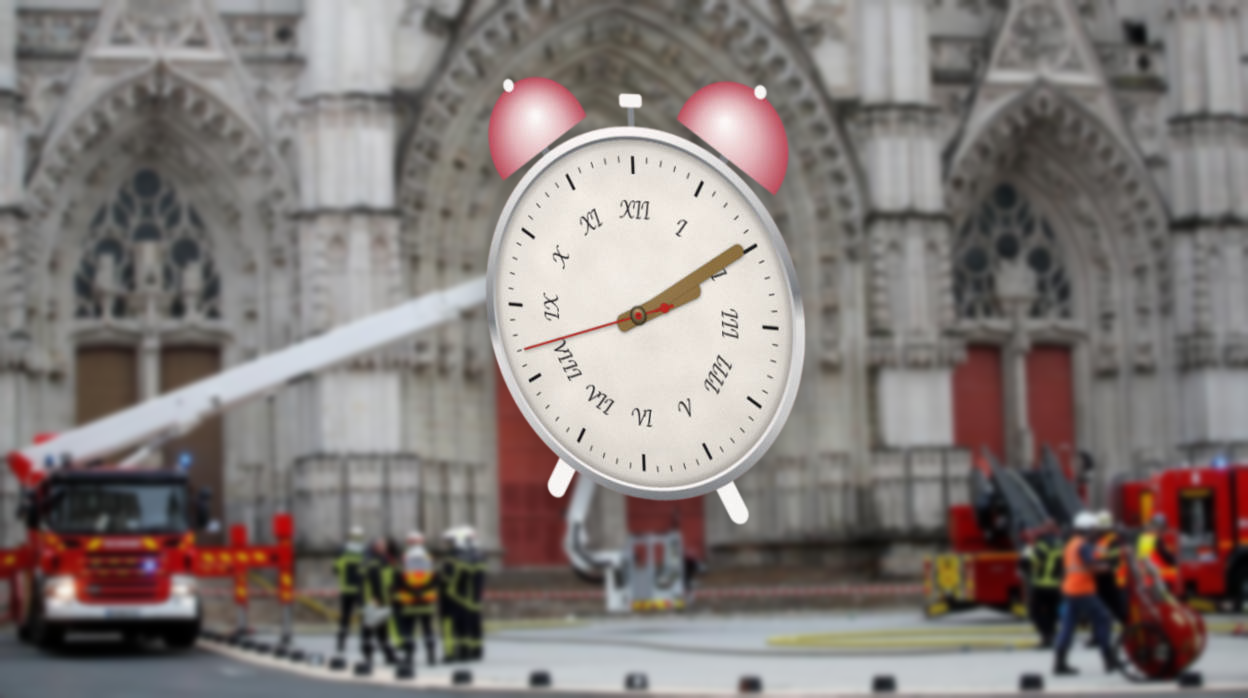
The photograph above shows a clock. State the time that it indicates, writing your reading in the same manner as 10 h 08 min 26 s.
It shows 2 h 09 min 42 s
